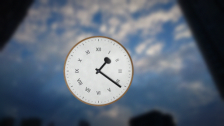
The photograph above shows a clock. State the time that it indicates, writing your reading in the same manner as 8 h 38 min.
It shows 1 h 21 min
